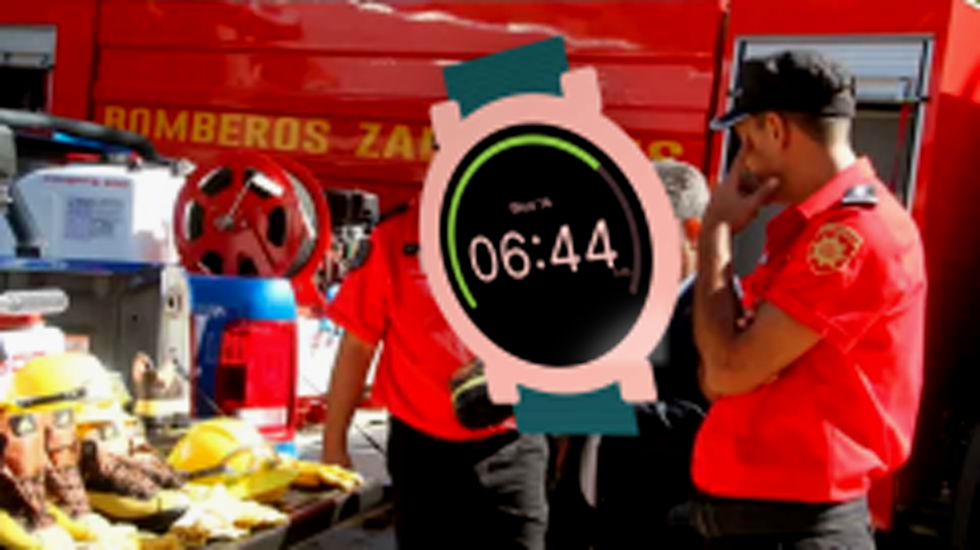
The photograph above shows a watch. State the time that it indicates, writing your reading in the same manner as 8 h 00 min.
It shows 6 h 44 min
